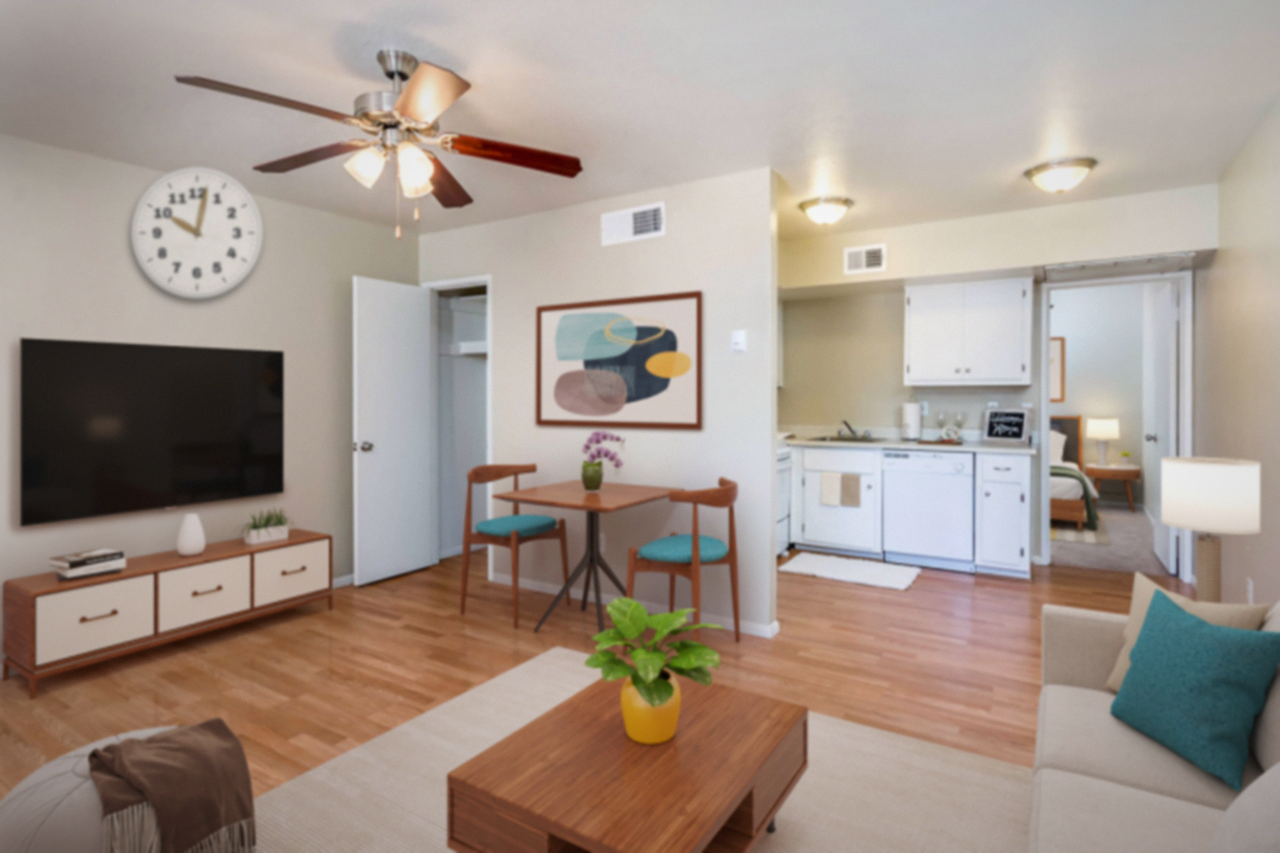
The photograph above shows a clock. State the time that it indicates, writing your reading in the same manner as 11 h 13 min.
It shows 10 h 02 min
